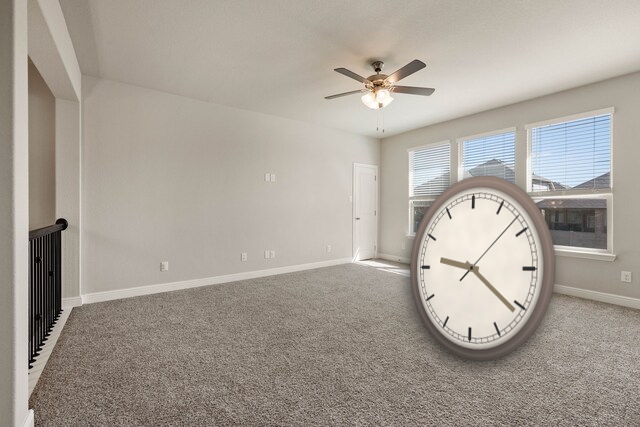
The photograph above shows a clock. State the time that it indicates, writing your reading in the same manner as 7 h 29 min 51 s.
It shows 9 h 21 min 08 s
